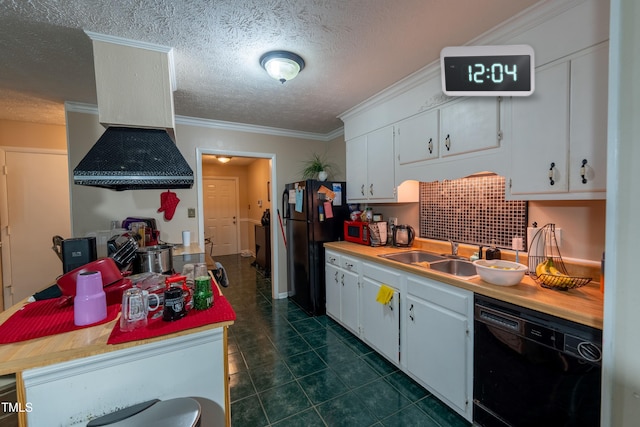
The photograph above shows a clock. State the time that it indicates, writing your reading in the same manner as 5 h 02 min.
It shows 12 h 04 min
